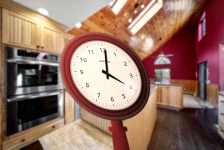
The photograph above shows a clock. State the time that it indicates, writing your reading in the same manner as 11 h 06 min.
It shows 4 h 01 min
